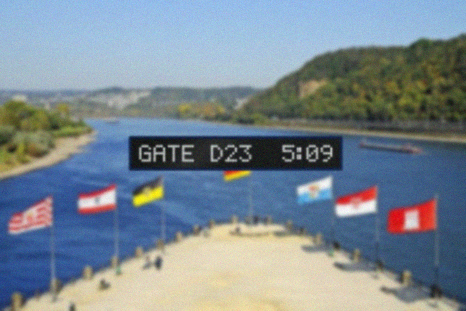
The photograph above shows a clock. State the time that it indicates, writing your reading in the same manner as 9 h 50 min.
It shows 5 h 09 min
